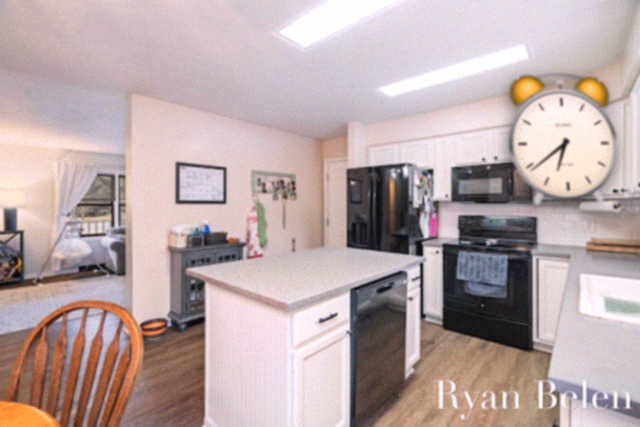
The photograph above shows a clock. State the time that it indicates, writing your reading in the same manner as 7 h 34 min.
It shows 6 h 39 min
